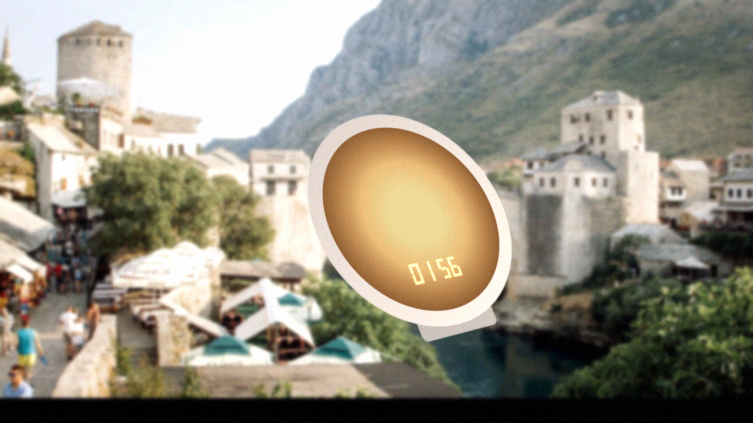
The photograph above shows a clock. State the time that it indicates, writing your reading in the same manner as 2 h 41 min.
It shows 1 h 56 min
